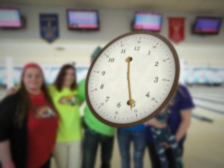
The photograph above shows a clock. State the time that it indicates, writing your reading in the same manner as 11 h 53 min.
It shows 11 h 26 min
